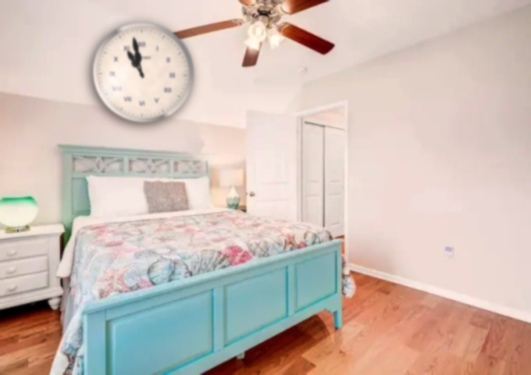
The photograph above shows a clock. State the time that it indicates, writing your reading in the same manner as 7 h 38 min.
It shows 10 h 58 min
